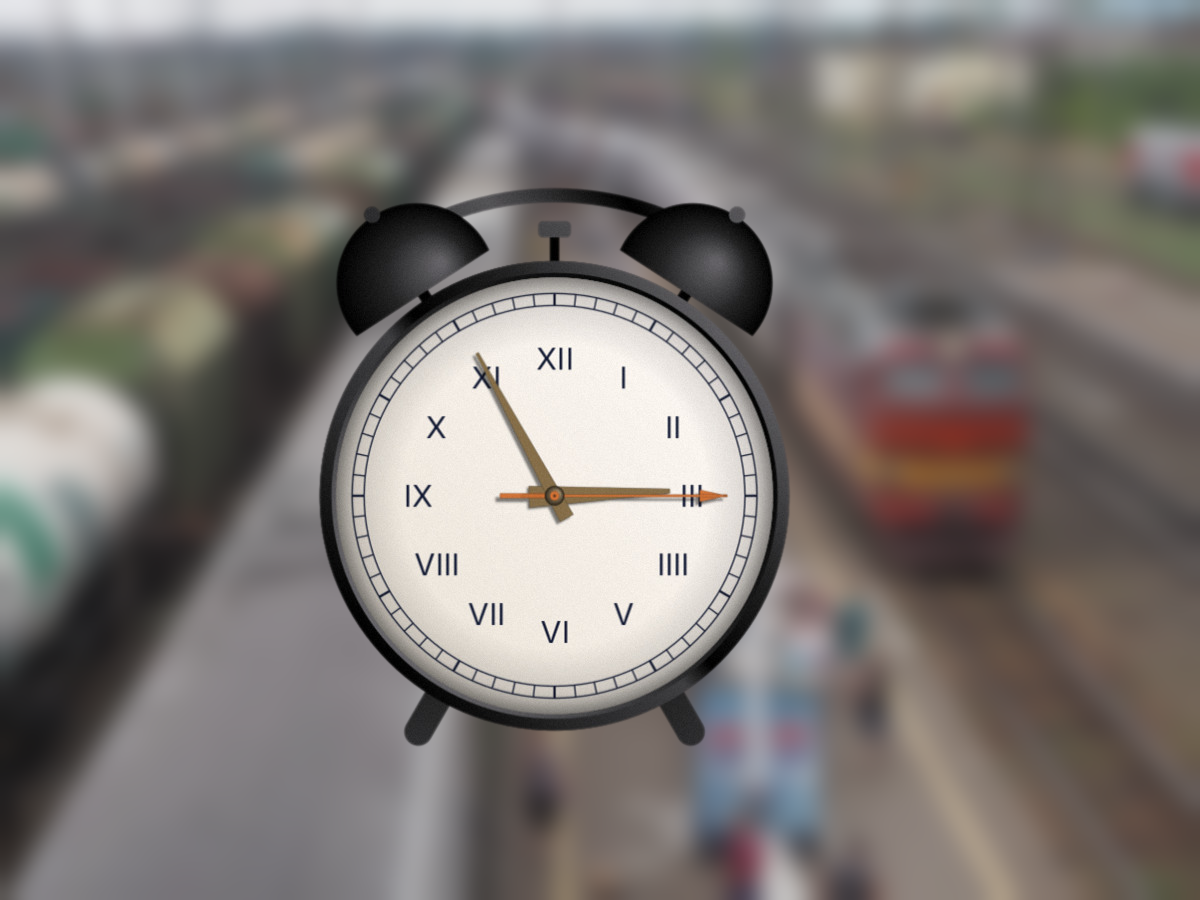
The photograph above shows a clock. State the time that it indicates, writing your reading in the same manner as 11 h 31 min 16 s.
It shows 2 h 55 min 15 s
